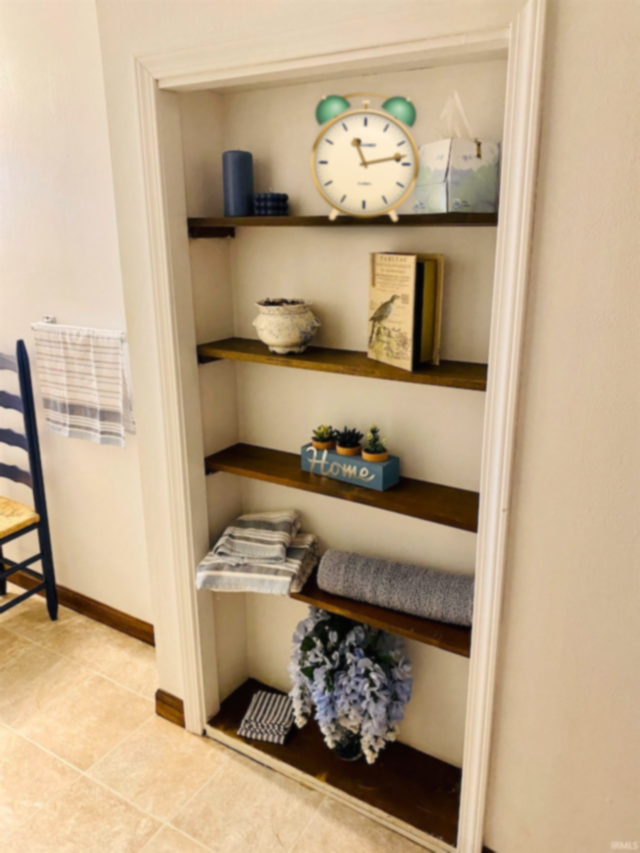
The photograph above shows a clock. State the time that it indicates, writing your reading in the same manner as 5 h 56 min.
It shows 11 h 13 min
